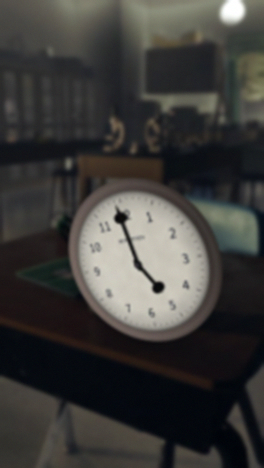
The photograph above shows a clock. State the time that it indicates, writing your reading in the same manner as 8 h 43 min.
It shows 4 h 59 min
